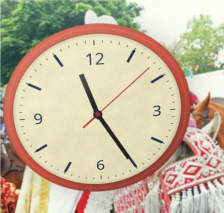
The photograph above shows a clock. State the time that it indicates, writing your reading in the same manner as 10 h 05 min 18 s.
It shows 11 h 25 min 08 s
